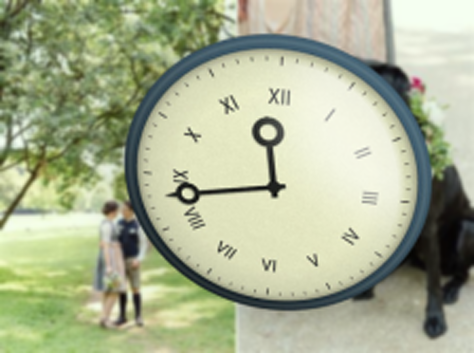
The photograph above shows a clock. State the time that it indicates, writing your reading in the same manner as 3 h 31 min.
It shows 11 h 43 min
